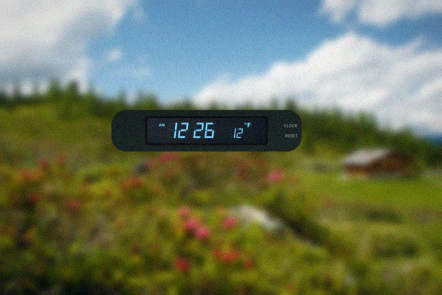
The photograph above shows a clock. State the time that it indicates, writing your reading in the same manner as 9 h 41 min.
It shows 12 h 26 min
